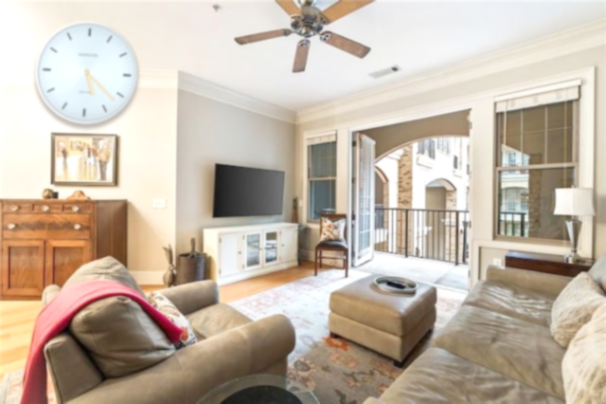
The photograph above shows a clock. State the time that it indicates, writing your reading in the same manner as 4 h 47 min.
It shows 5 h 22 min
